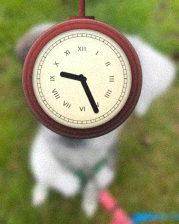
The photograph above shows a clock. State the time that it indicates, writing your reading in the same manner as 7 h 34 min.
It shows 9 h 26 min
